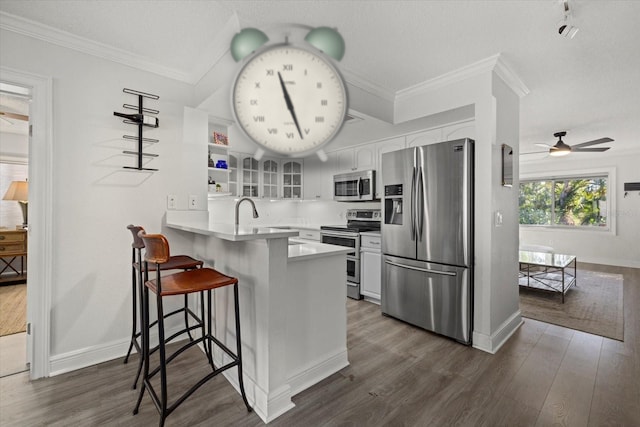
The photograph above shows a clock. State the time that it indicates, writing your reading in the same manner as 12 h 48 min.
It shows 11 h 27 min
